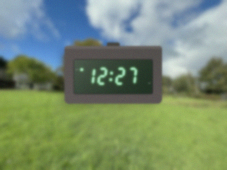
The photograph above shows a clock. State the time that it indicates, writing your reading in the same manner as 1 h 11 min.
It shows 12 h 27 min
